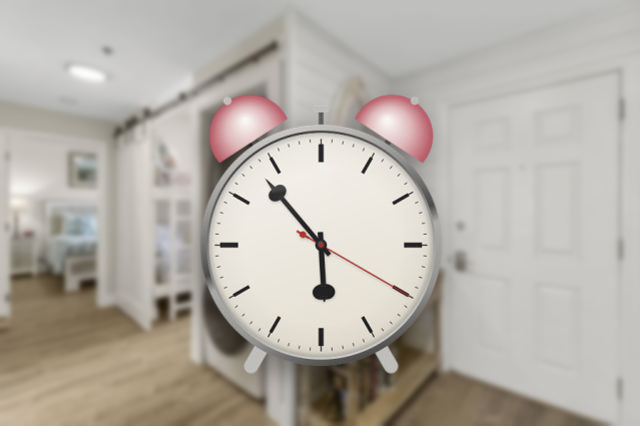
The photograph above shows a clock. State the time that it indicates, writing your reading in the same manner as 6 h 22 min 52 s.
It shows 5 h 53 min 20 s
